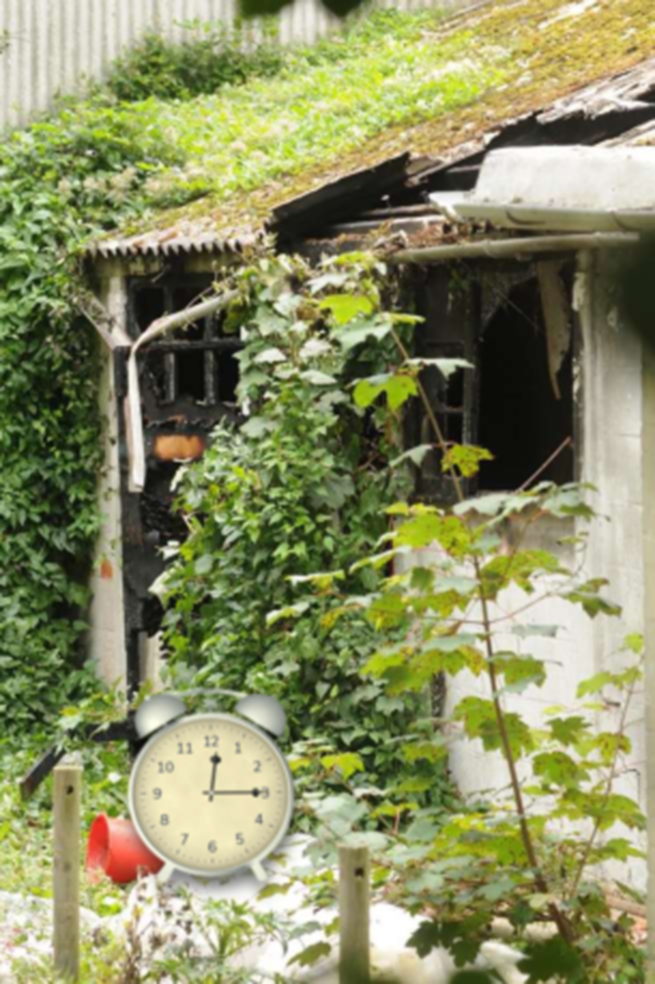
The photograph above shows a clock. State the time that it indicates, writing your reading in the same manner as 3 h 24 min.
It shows 12 h 15 min
